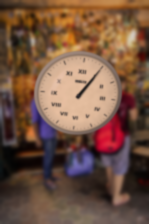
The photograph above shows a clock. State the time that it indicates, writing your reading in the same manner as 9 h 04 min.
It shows 1 h 05 min
